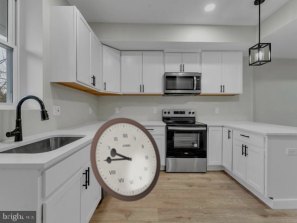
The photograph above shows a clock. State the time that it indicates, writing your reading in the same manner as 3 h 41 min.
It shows 9 h 45 min
